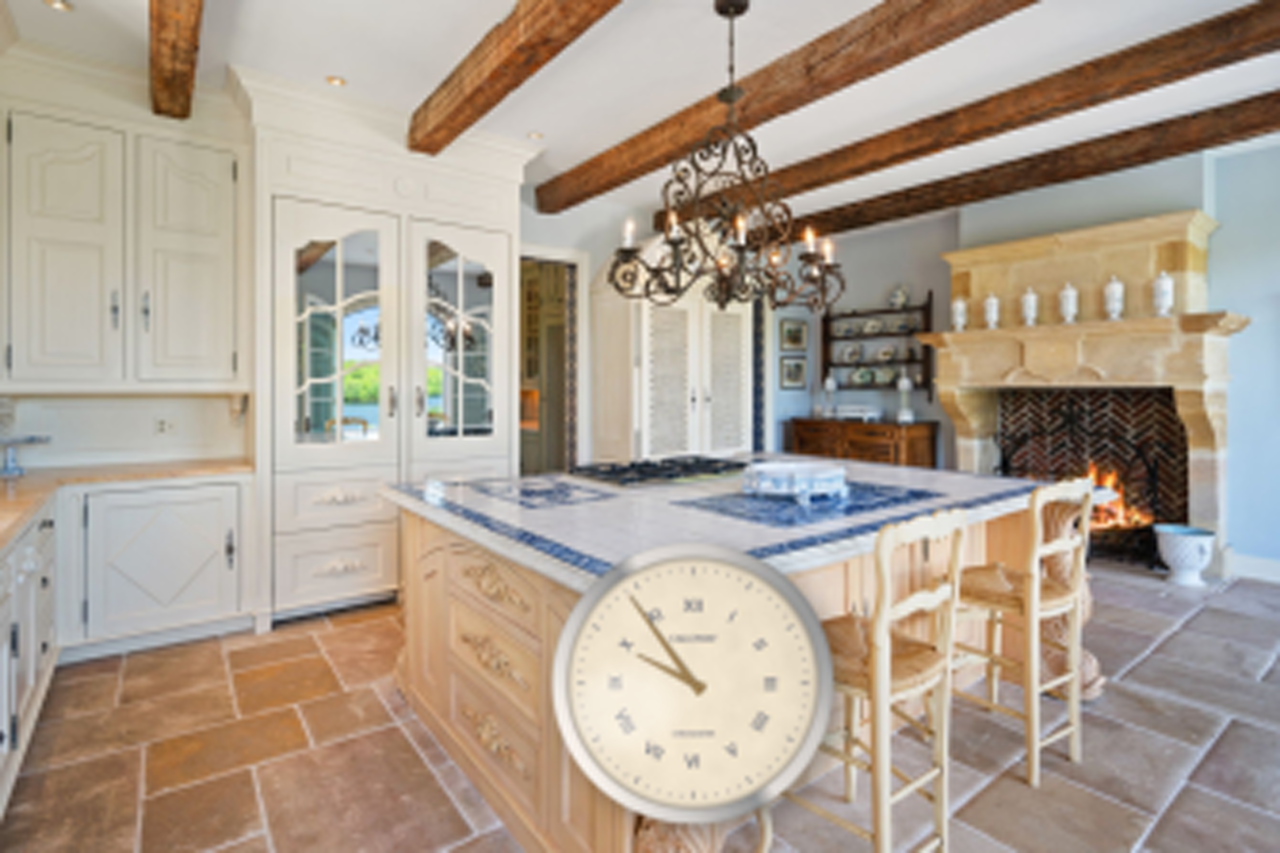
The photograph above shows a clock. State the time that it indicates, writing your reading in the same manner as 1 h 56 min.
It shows 9 h 54 min
